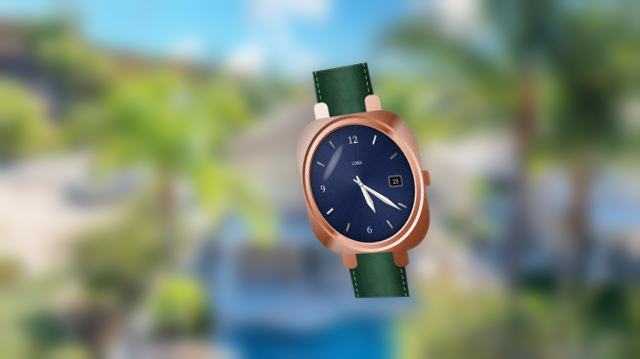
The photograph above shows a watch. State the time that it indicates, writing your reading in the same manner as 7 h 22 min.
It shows 5 h 21 min
